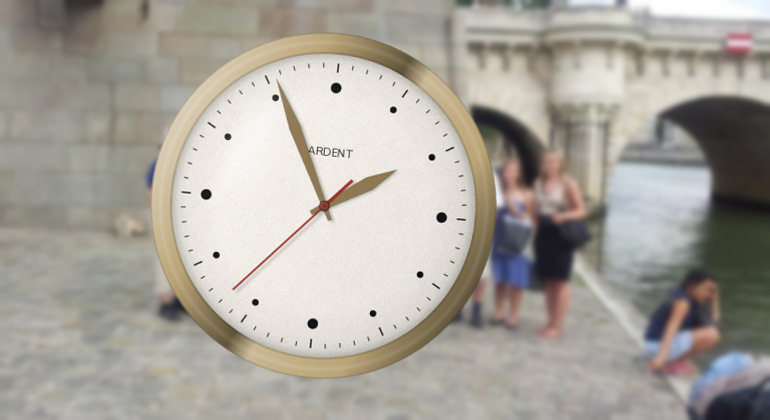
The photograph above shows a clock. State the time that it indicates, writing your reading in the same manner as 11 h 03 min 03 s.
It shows 1 h 55 min 37 s
